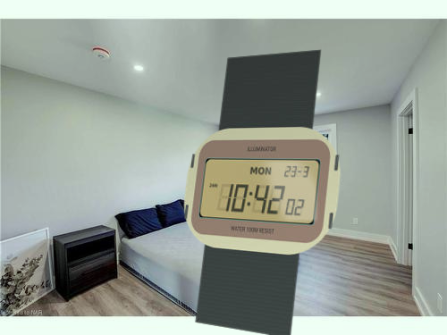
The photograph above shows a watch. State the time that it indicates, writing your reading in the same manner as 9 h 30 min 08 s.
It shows 10 h 42 min 02 s
